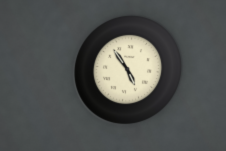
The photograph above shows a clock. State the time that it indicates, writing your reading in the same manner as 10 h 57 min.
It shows 4 h 53 min
